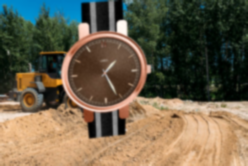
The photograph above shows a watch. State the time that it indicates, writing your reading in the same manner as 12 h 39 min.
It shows 1 h 26 min
